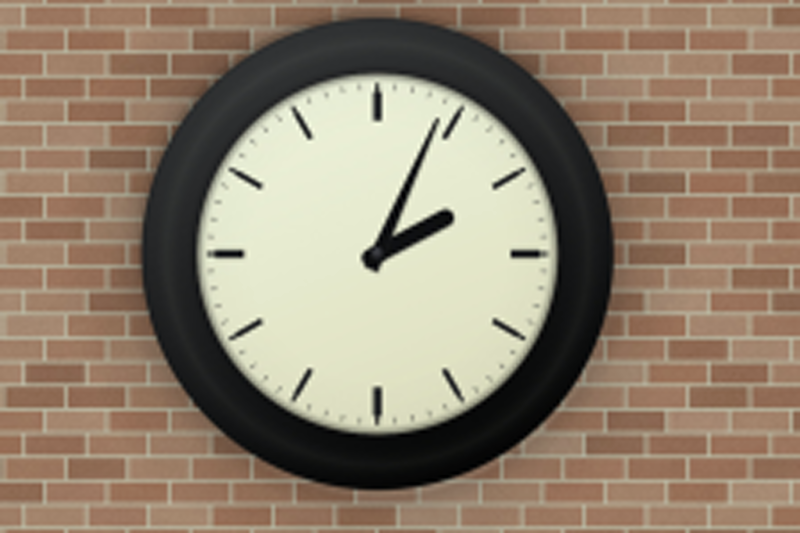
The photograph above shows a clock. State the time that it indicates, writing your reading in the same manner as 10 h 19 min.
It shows 2 h 04 min
